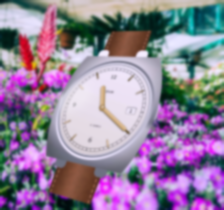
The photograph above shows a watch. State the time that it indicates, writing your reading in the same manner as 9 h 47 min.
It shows 11 h 20 min
